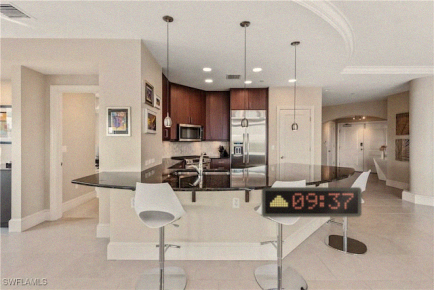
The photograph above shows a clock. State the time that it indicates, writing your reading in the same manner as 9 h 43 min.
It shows 9 h 37 min
